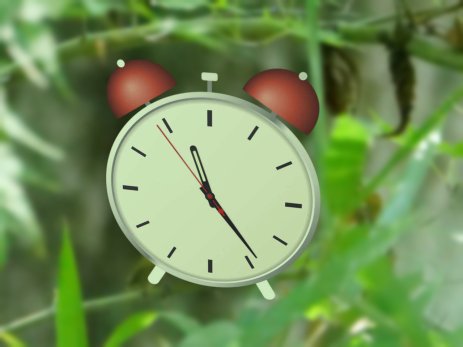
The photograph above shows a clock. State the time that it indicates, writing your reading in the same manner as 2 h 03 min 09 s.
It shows 11 h 23 min 54 s
